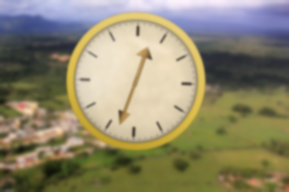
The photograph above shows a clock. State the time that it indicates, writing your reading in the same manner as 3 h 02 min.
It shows 12 h 33 min
